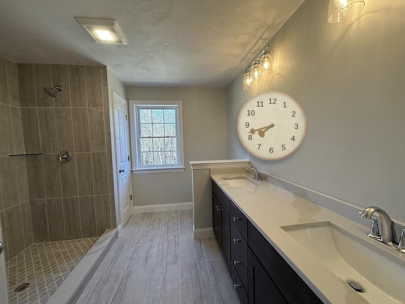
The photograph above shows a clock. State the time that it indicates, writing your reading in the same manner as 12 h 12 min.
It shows 7 h 42 min
